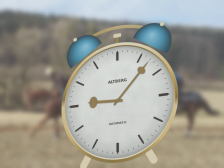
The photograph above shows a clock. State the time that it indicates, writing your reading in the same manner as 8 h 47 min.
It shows 9 h 07 min
